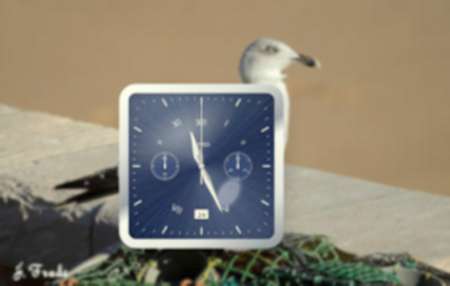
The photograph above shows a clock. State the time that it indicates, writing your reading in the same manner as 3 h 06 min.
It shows 11 h 26 min
